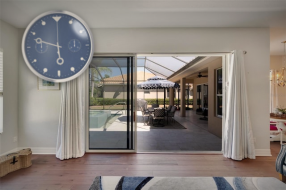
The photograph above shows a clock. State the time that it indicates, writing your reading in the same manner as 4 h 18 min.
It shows 5 h 48 min
